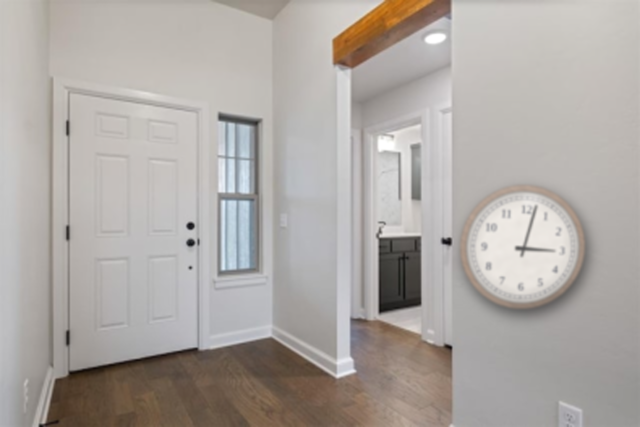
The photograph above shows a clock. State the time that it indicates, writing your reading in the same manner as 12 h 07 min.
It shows 3 h 02 min
